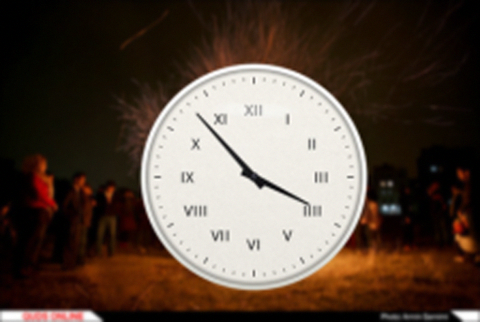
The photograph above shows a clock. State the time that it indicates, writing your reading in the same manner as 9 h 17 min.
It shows 3 h 53 min
